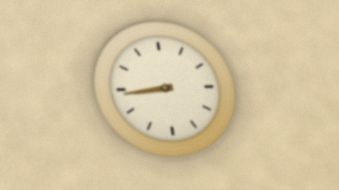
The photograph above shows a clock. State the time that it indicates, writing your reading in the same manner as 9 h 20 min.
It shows 8 h 44 min
